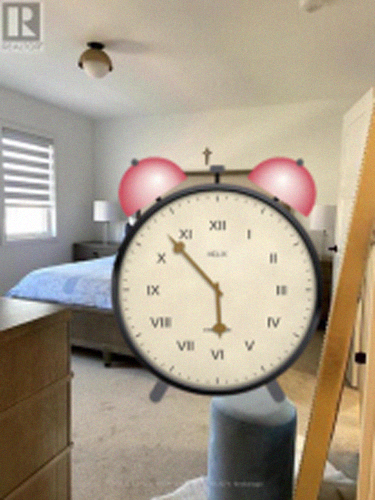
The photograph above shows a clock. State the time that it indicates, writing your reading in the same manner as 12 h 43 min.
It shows 5 h 53 min
